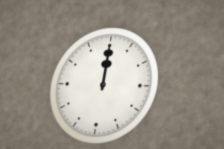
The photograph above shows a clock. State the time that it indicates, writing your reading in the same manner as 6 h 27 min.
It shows 12 h 00 min
